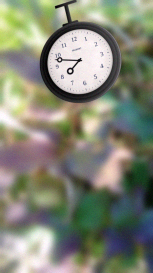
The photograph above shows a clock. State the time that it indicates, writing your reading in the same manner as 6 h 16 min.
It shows 7 h 48 min
